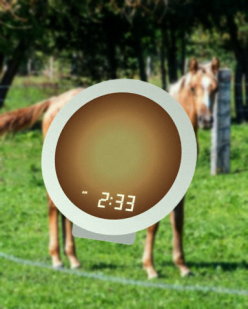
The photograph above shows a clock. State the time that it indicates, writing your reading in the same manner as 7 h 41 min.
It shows 2 h 33 min
